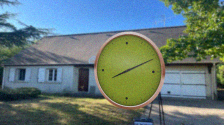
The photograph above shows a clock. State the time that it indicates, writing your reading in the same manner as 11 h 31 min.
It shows 8 h 11 min
